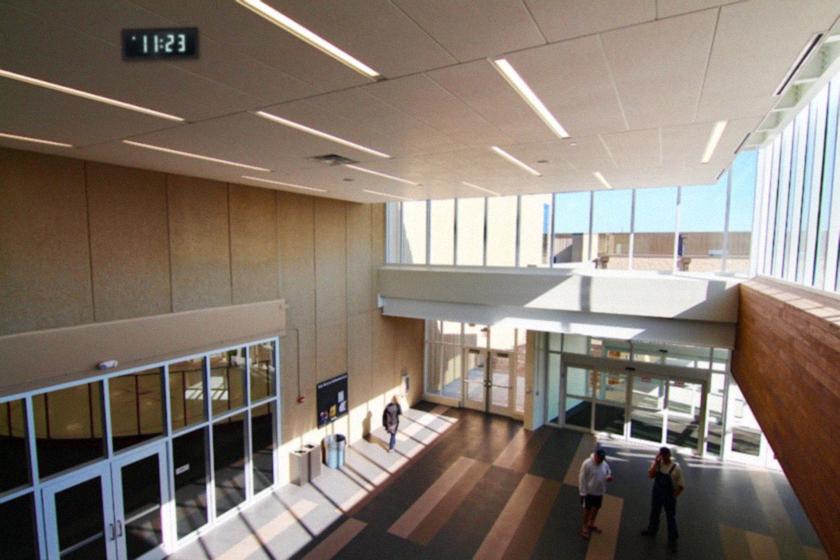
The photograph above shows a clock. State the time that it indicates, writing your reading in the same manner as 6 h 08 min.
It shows 11 h 23 min
